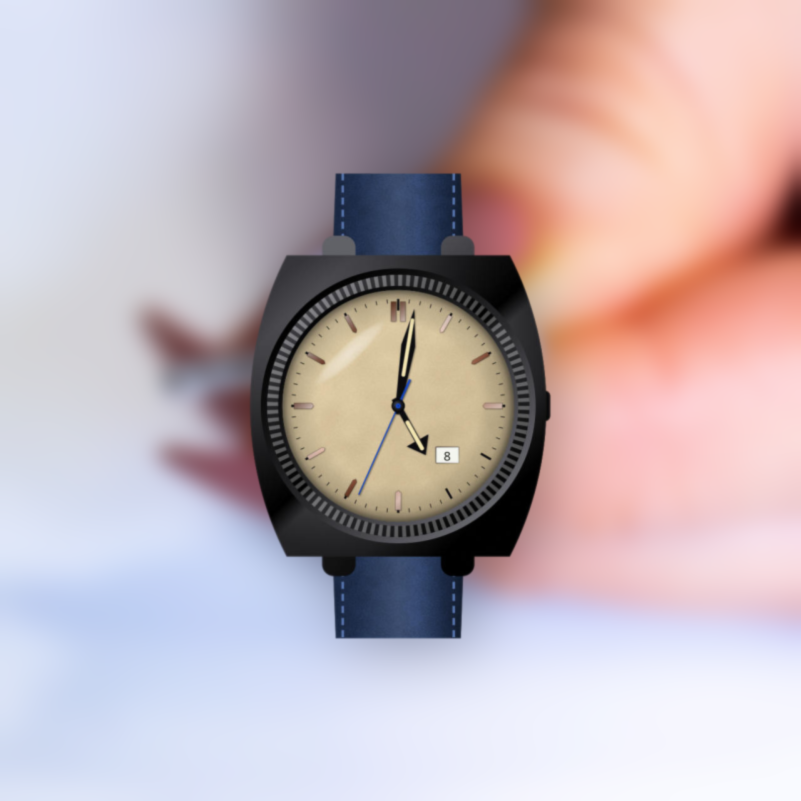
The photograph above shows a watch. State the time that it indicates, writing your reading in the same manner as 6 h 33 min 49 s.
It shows 5 h 01 min 34 s
